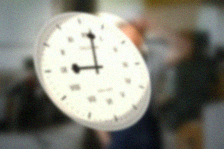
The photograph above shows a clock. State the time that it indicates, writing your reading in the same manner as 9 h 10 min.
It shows 9 h 02 min
